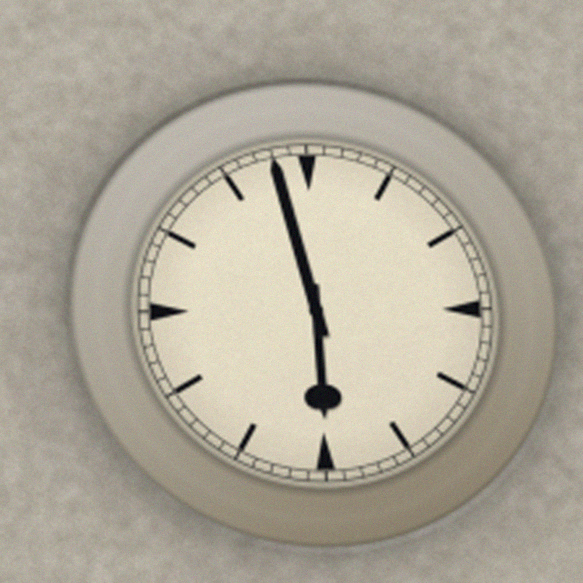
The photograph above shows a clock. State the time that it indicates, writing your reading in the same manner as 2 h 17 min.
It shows 5 h 58 min
